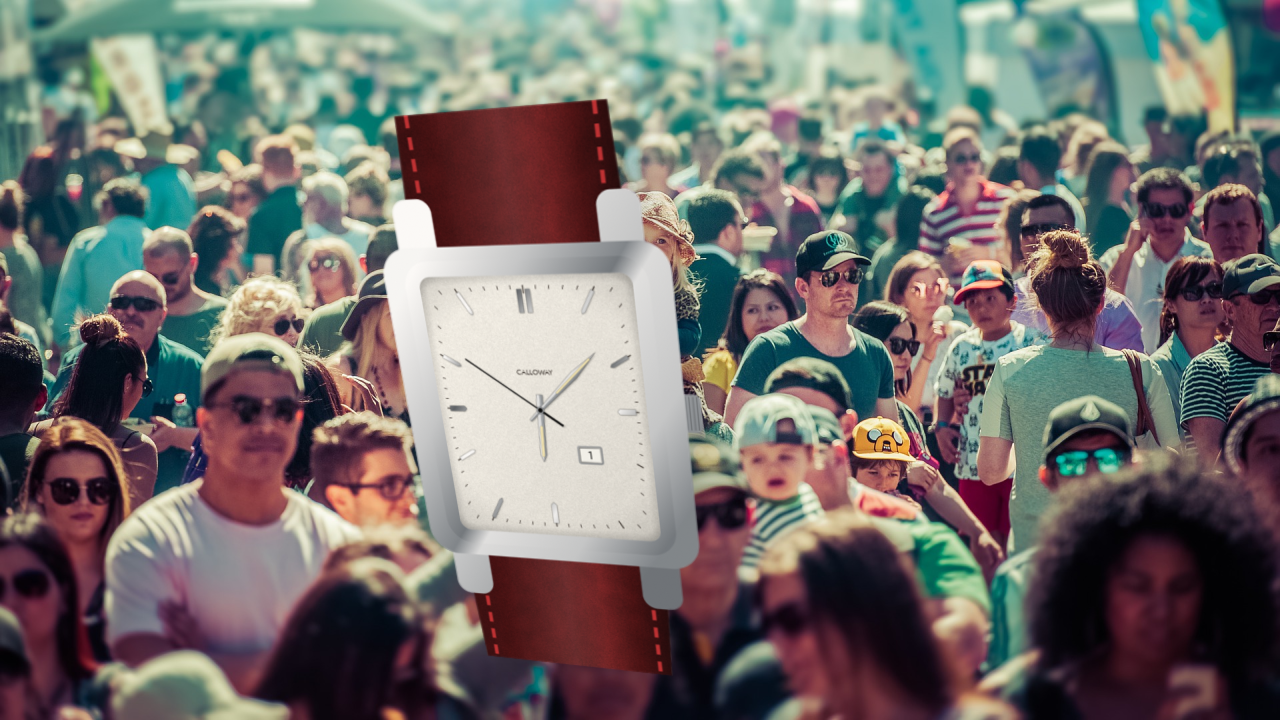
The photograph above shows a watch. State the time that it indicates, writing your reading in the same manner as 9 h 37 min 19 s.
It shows 6 h 07 min 51 s
